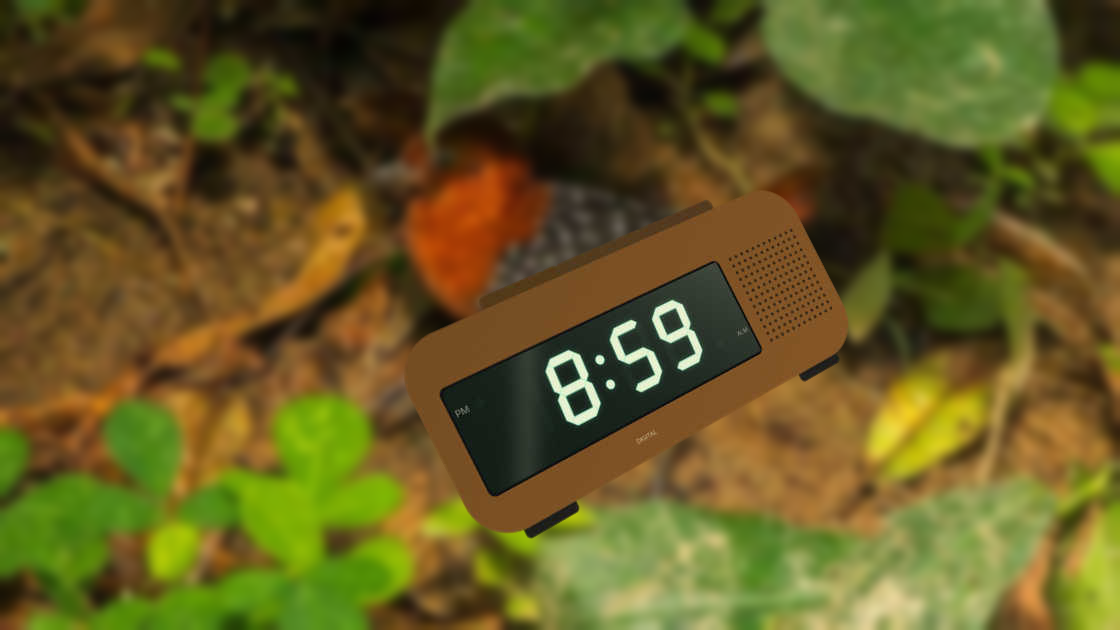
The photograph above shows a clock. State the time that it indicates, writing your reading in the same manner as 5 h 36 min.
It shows 8 h 59 min
